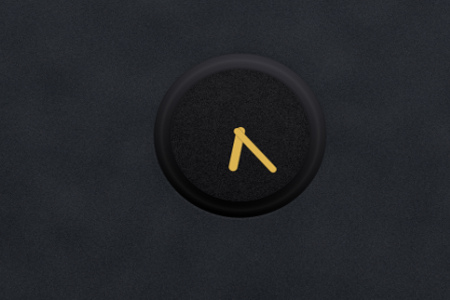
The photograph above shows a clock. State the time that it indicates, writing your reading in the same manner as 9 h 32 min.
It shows 6 h 23 min
